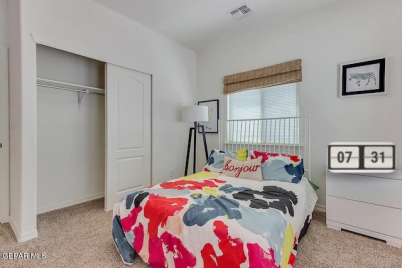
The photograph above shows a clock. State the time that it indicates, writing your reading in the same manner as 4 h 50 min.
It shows 7 h 31 min
